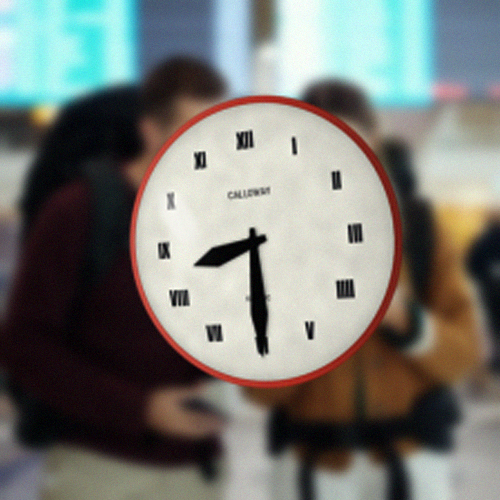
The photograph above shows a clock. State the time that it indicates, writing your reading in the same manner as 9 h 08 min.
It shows 8 h 30 min
